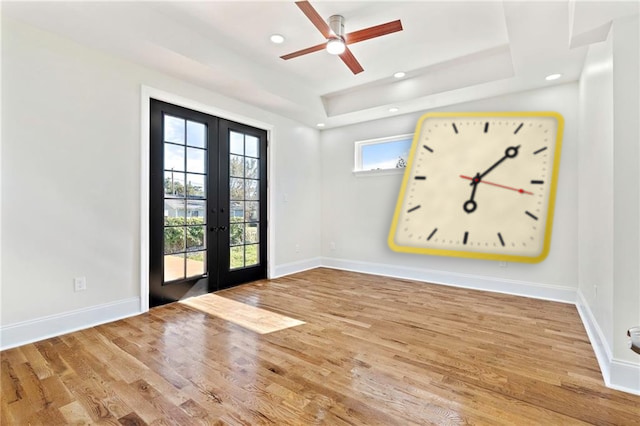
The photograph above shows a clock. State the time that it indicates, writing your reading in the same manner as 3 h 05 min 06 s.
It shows 6 h 07 min 17 s
